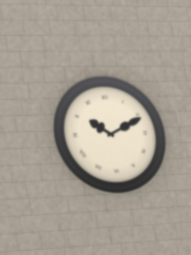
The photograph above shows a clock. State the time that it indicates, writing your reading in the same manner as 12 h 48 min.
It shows 10 h 11 min
